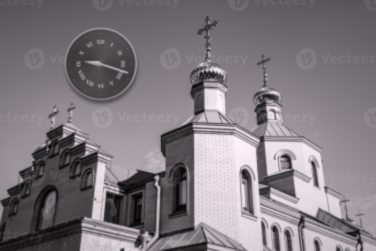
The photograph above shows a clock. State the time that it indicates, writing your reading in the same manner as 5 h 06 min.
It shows 9 h 18 min
